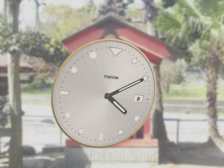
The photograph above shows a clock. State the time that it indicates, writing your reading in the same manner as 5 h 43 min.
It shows 4 h 10 min
